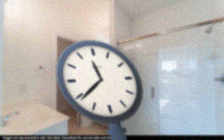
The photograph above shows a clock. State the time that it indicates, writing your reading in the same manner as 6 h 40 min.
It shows 11 h 39 min
